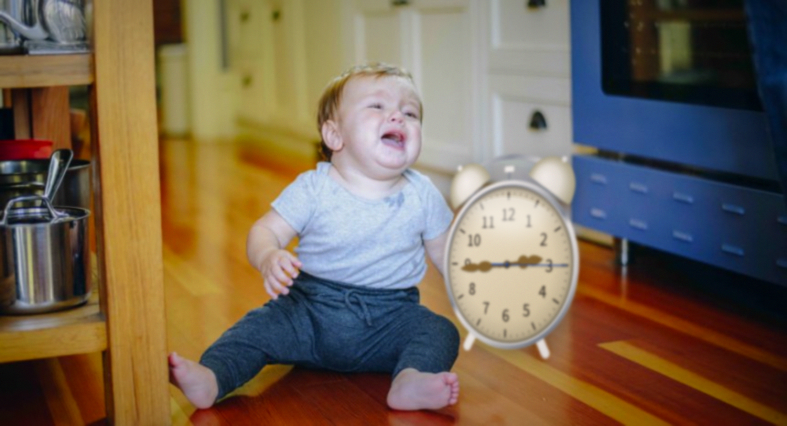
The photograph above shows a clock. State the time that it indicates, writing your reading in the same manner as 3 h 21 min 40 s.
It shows 2 h 44 min 15 s
